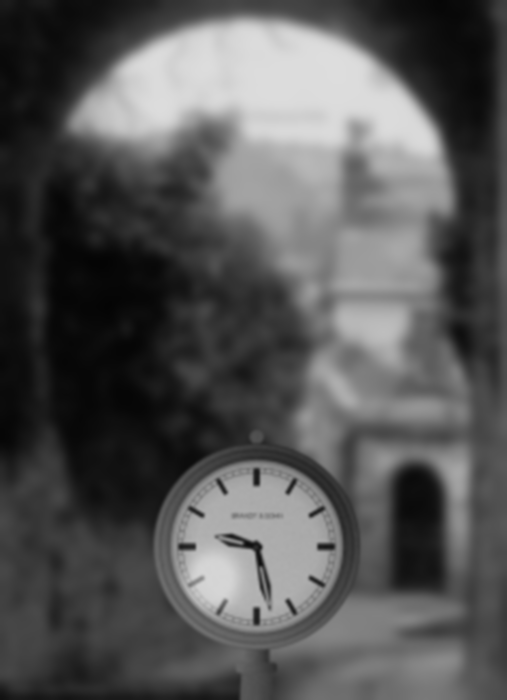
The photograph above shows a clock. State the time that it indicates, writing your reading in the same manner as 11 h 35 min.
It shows 9 h 28 min
